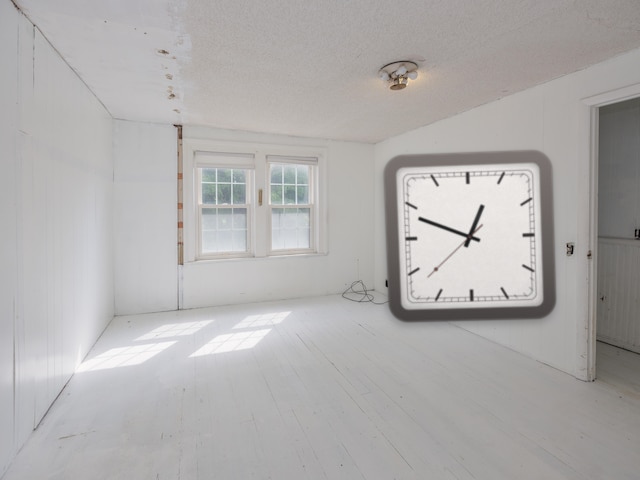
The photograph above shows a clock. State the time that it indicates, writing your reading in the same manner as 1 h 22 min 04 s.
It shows 12 h 48 min 38 s
